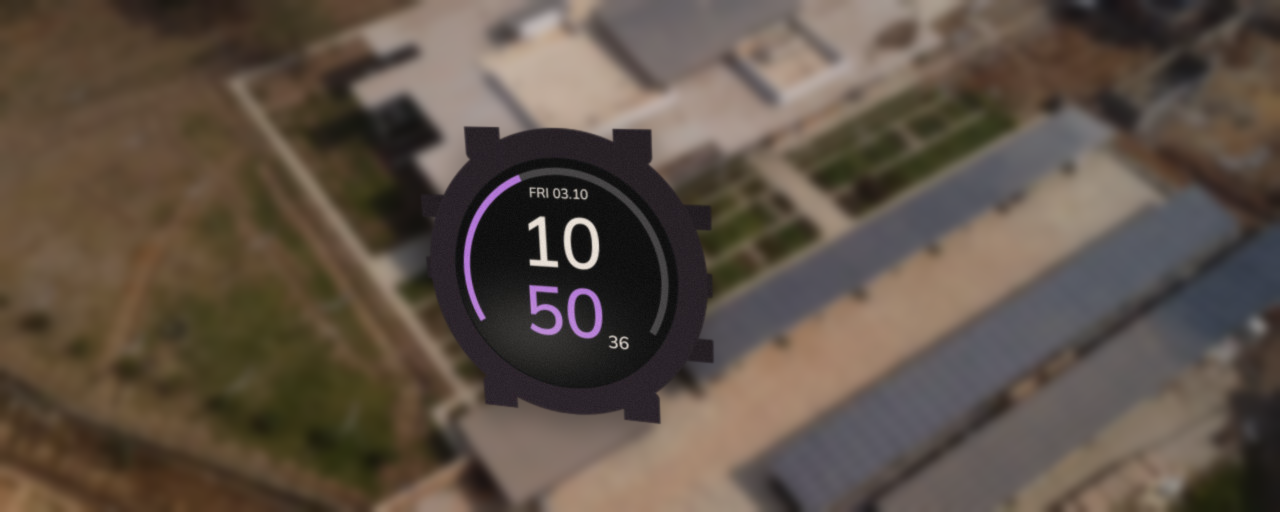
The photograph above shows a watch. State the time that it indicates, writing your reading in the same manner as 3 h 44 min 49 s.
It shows 10 h 50 min 36 s
